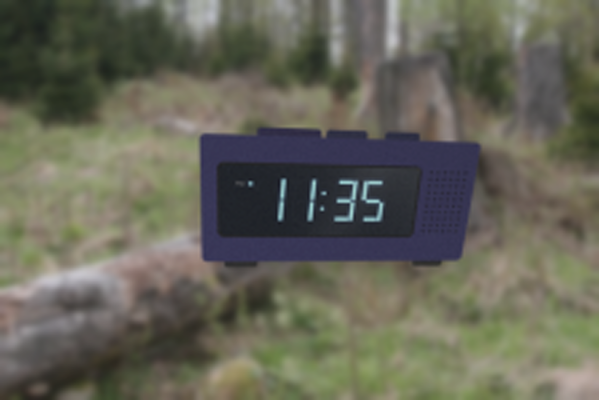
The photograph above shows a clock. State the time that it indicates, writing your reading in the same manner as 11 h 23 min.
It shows 11 h 35 min
